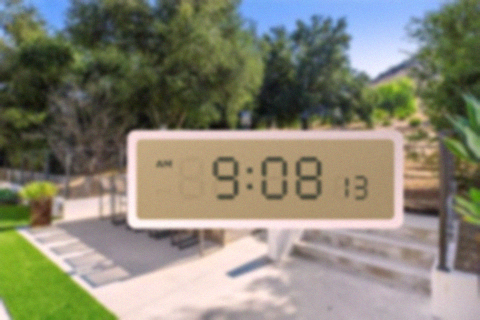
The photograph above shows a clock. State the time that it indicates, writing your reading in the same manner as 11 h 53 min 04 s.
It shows 9 h 08 min 13 s
